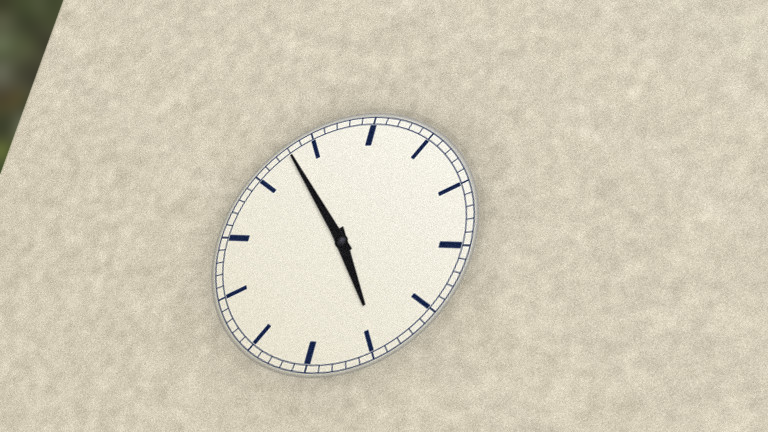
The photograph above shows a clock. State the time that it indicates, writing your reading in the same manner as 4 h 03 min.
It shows 4 h 53 min
